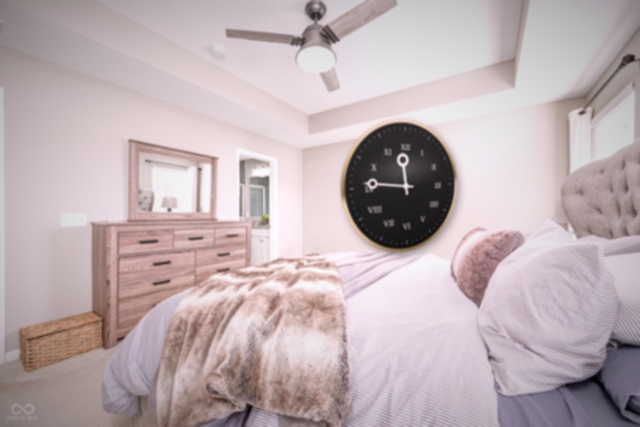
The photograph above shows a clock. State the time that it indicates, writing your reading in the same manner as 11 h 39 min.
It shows 11 h 46 min
